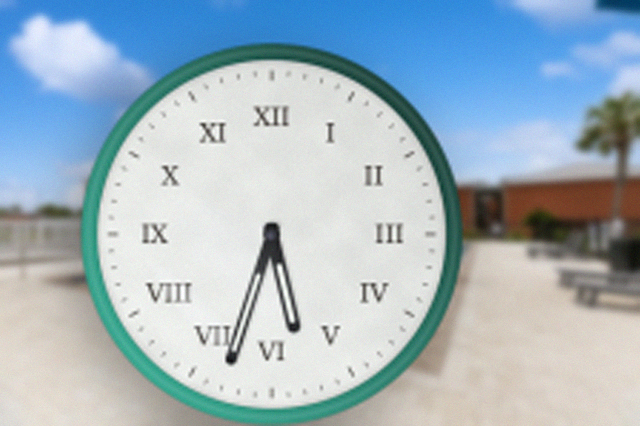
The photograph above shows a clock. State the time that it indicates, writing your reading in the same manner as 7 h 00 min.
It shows 5 h 33 min
